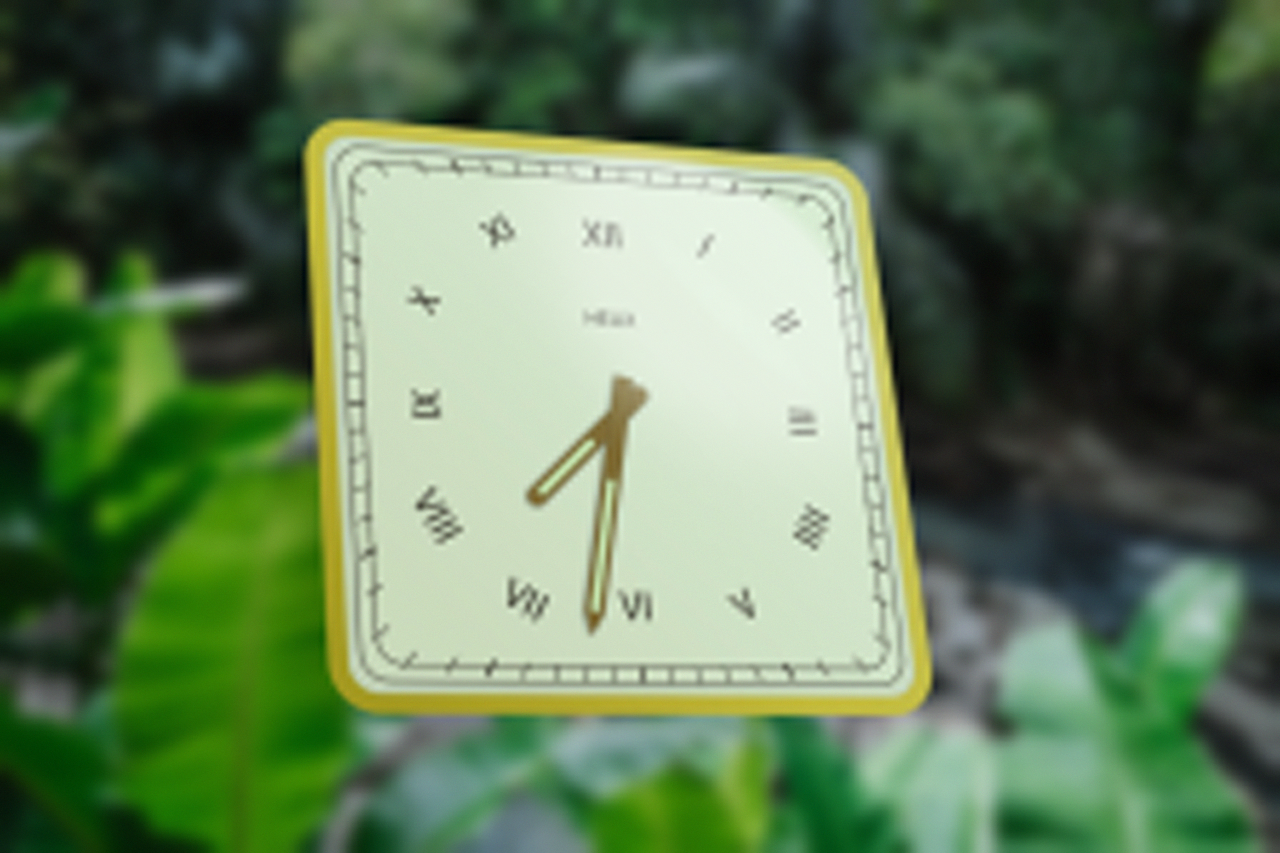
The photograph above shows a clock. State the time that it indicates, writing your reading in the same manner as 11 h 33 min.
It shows 7 h 32 min
